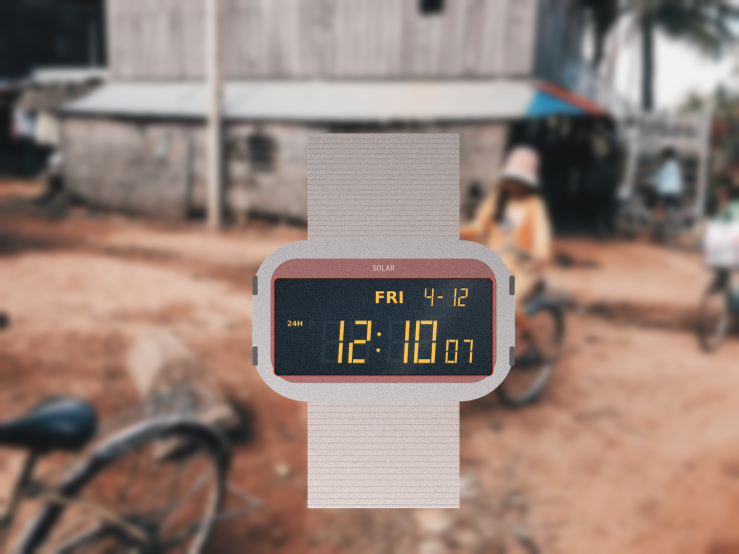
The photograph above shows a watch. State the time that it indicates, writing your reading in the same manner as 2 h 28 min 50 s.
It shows 12 h 10 min 07 s
